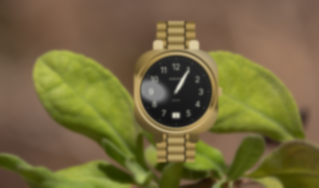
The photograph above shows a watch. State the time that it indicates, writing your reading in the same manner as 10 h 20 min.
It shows 1 h 05 min
